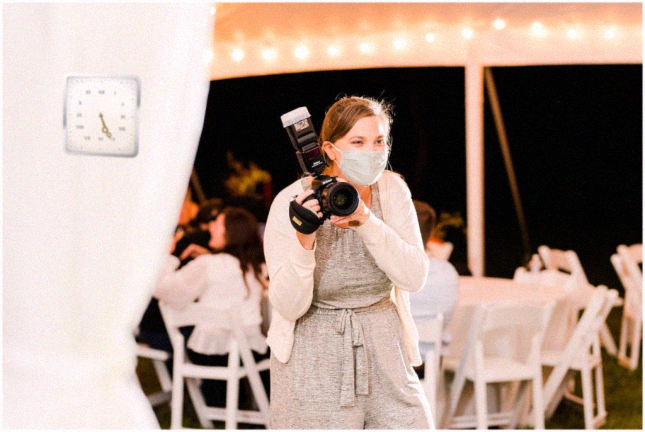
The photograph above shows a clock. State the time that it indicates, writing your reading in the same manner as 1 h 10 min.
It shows 5 h 26 min
